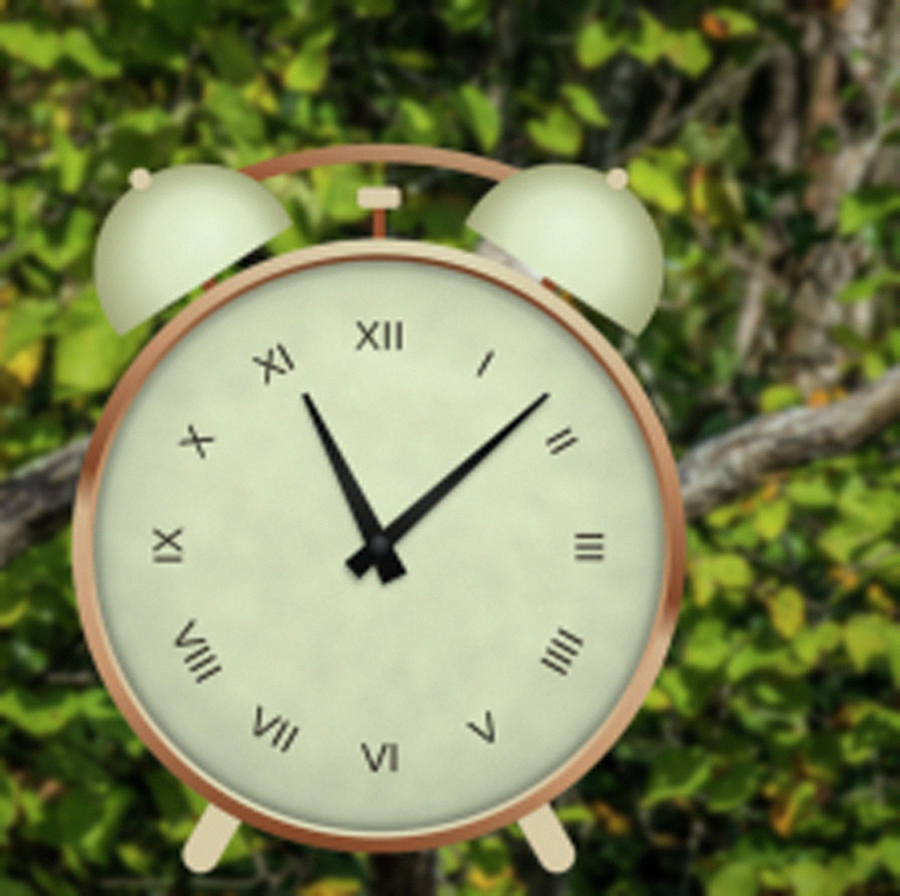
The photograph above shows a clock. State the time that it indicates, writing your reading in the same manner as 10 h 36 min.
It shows 11 h 08 min
